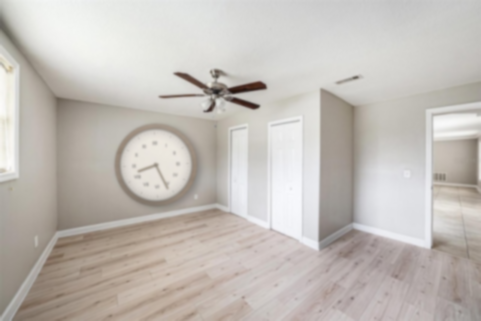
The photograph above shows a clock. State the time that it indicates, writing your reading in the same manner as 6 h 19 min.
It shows 8 h 26 min
